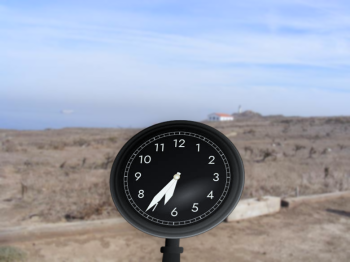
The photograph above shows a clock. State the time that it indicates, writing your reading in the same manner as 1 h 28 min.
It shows 6 h 36 min
